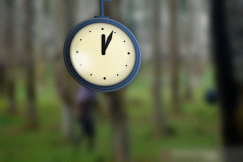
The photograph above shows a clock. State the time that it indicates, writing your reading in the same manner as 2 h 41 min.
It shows 12 h 04 min
